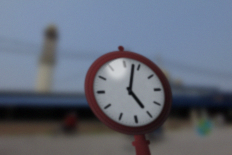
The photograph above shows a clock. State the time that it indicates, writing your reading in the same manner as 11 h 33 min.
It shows 5 h 03 min
